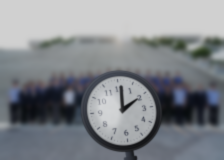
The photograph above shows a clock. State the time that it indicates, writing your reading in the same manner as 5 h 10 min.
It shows 2 h 01 min
